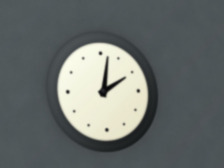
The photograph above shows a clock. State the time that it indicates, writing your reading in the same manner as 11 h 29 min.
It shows 2 h 02 min
